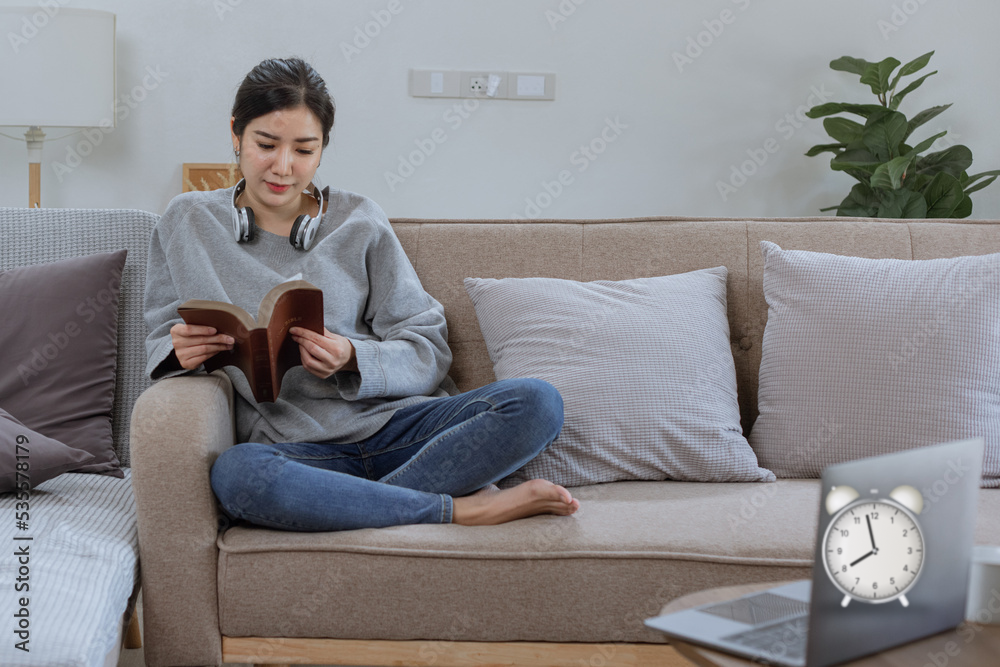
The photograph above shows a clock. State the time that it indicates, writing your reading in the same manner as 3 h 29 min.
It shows 7 h 58 min
